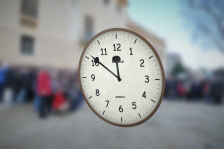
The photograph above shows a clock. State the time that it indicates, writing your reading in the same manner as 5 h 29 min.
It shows 11 h 51 min
